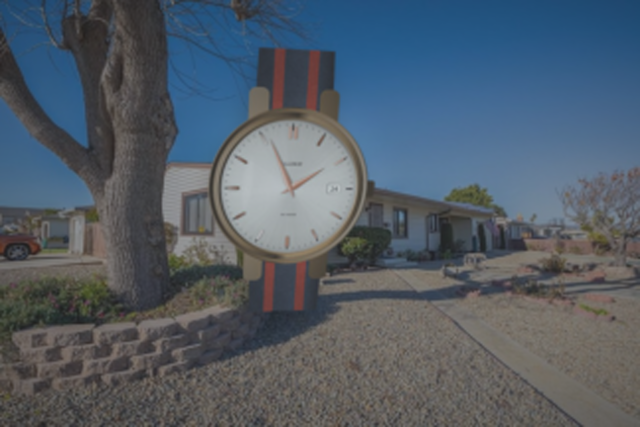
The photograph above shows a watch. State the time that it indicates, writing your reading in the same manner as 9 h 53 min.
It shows 1 h 56 min
